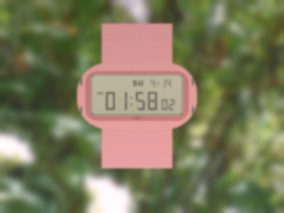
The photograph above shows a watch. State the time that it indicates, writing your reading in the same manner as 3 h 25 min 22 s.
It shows 1 h 58 min 02 s
